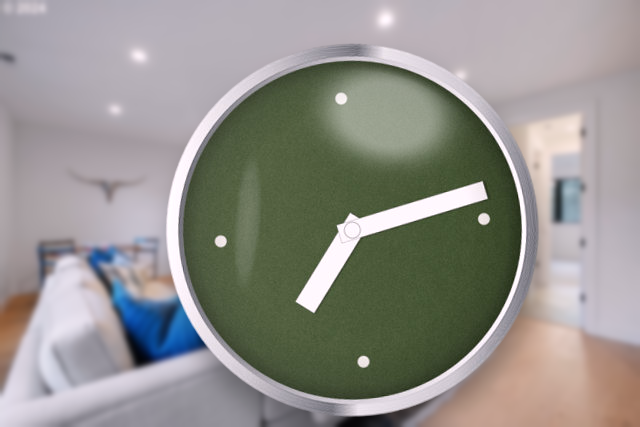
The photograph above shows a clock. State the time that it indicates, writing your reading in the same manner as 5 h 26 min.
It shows 7 h 13 min
